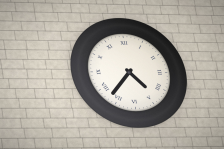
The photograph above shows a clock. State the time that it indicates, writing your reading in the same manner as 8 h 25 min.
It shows 4 h 37 min
